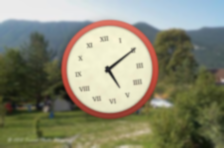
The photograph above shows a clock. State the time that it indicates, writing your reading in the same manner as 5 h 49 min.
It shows 5 h 10 min
